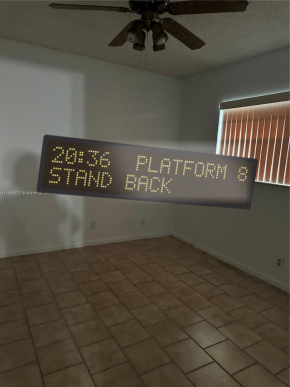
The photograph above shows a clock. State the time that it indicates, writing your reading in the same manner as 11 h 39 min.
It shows 20 h 36 min
